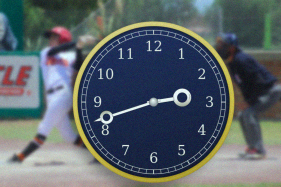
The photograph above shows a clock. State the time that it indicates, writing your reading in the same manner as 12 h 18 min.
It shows 2 h 42 min
